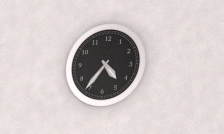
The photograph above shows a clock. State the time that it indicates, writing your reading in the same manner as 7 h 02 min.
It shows 4 h 36 min
